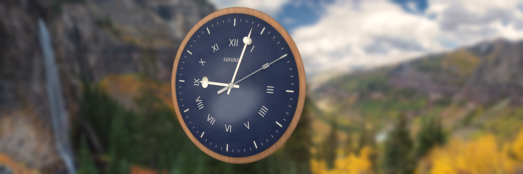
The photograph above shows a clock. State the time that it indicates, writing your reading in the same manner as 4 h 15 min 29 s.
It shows 9 h 03 min 10 s
